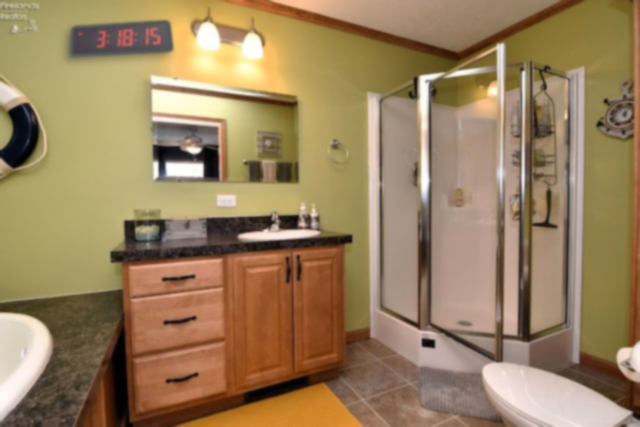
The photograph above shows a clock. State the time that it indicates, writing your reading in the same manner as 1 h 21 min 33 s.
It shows 3 h 18 min 15 s
